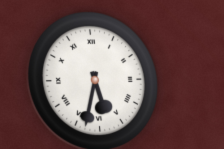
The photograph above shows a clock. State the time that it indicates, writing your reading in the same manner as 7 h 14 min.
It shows 5 h 33 min
